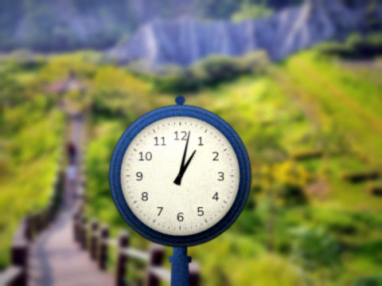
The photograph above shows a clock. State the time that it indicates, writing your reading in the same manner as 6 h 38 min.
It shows 1 h 02 min
